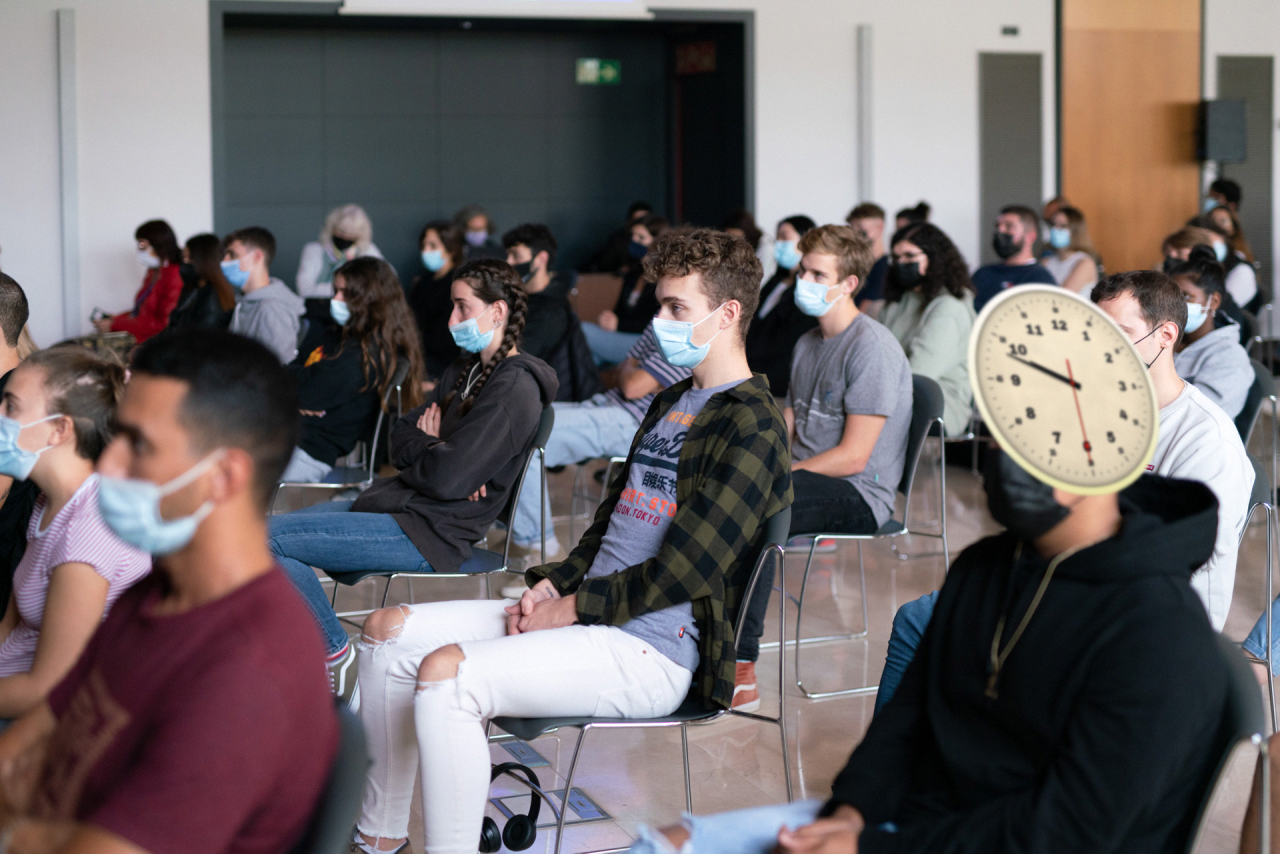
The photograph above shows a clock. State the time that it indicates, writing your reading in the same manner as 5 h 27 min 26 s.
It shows 9 h 48 min 30 s
